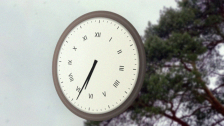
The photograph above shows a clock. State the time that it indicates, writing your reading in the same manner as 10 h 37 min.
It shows 6 h 34 min
